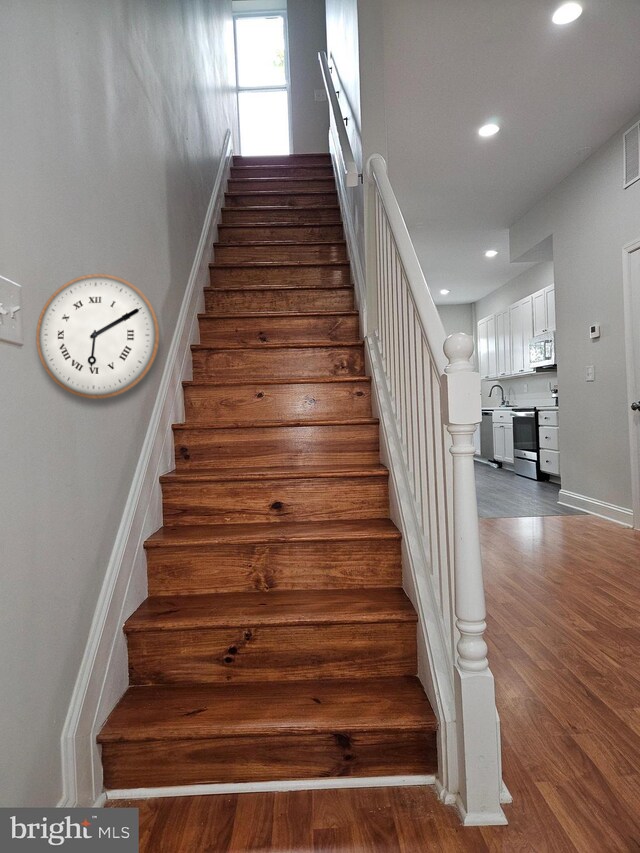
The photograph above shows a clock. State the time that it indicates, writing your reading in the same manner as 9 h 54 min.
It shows 6 h 10 min
